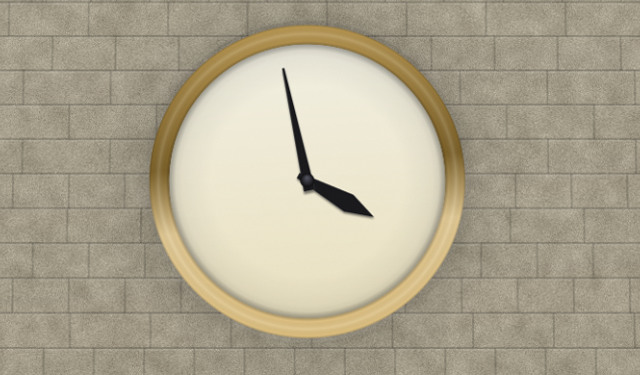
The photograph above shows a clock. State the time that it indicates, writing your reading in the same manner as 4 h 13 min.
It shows 3 h 58 min
